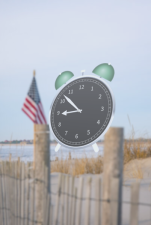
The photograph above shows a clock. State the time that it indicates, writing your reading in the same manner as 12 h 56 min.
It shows 8 h 52 min
